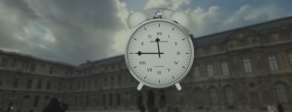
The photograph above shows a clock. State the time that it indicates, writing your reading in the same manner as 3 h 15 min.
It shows 11 h 45 min
